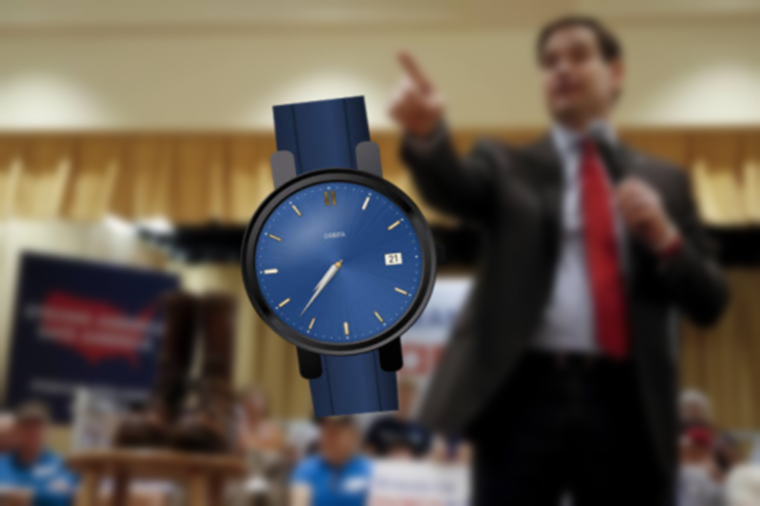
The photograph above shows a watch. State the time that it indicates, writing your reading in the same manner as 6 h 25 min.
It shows 7 h 37 min
